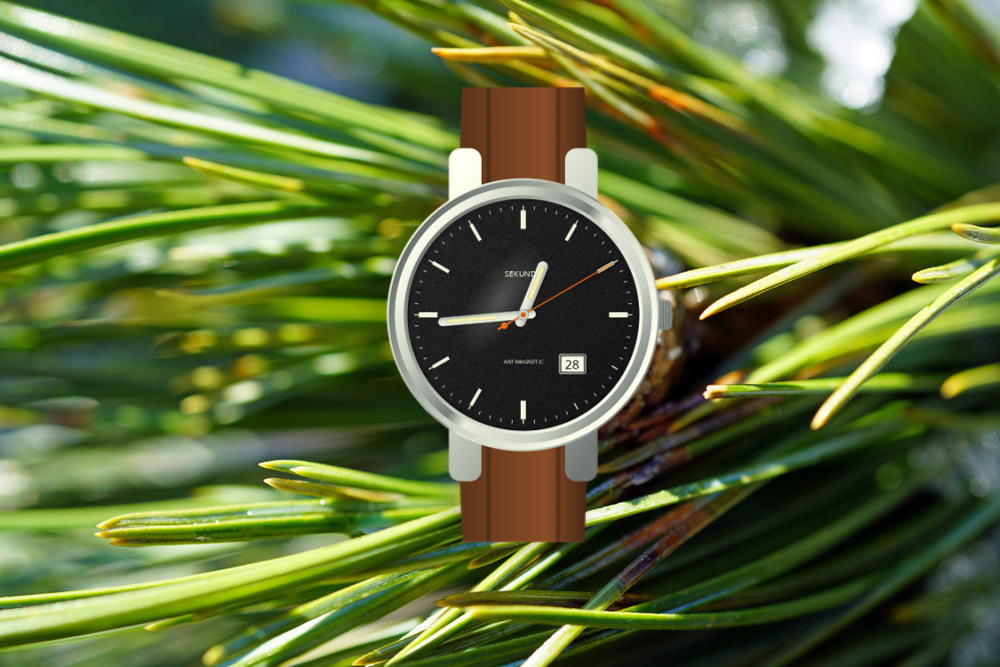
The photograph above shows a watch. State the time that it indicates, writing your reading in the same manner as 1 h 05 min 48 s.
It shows 12 h 44 min 10 s
